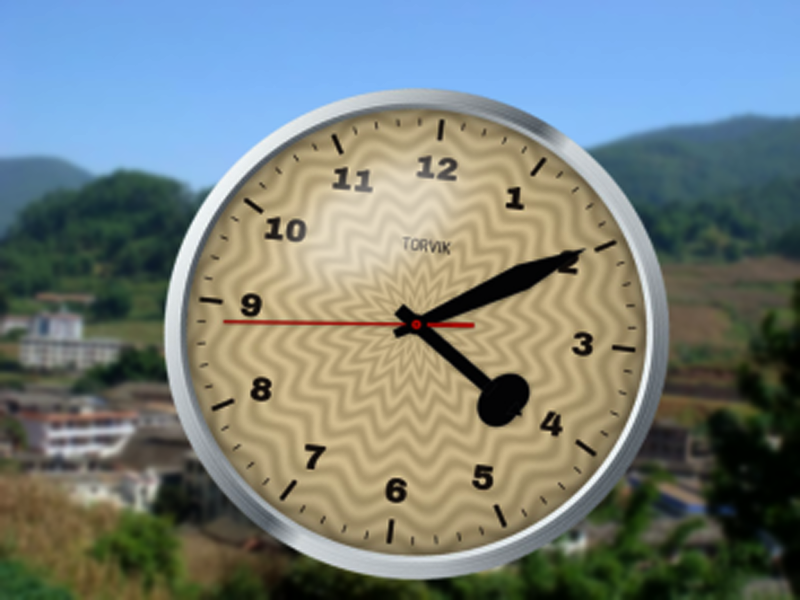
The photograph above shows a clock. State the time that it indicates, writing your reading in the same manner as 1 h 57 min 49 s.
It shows 4 h 09 min 44 s
